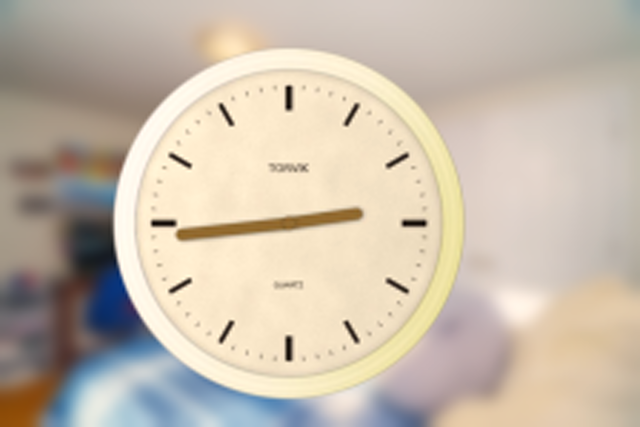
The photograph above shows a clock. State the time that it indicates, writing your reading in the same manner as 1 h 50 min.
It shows 2 h 44 min
